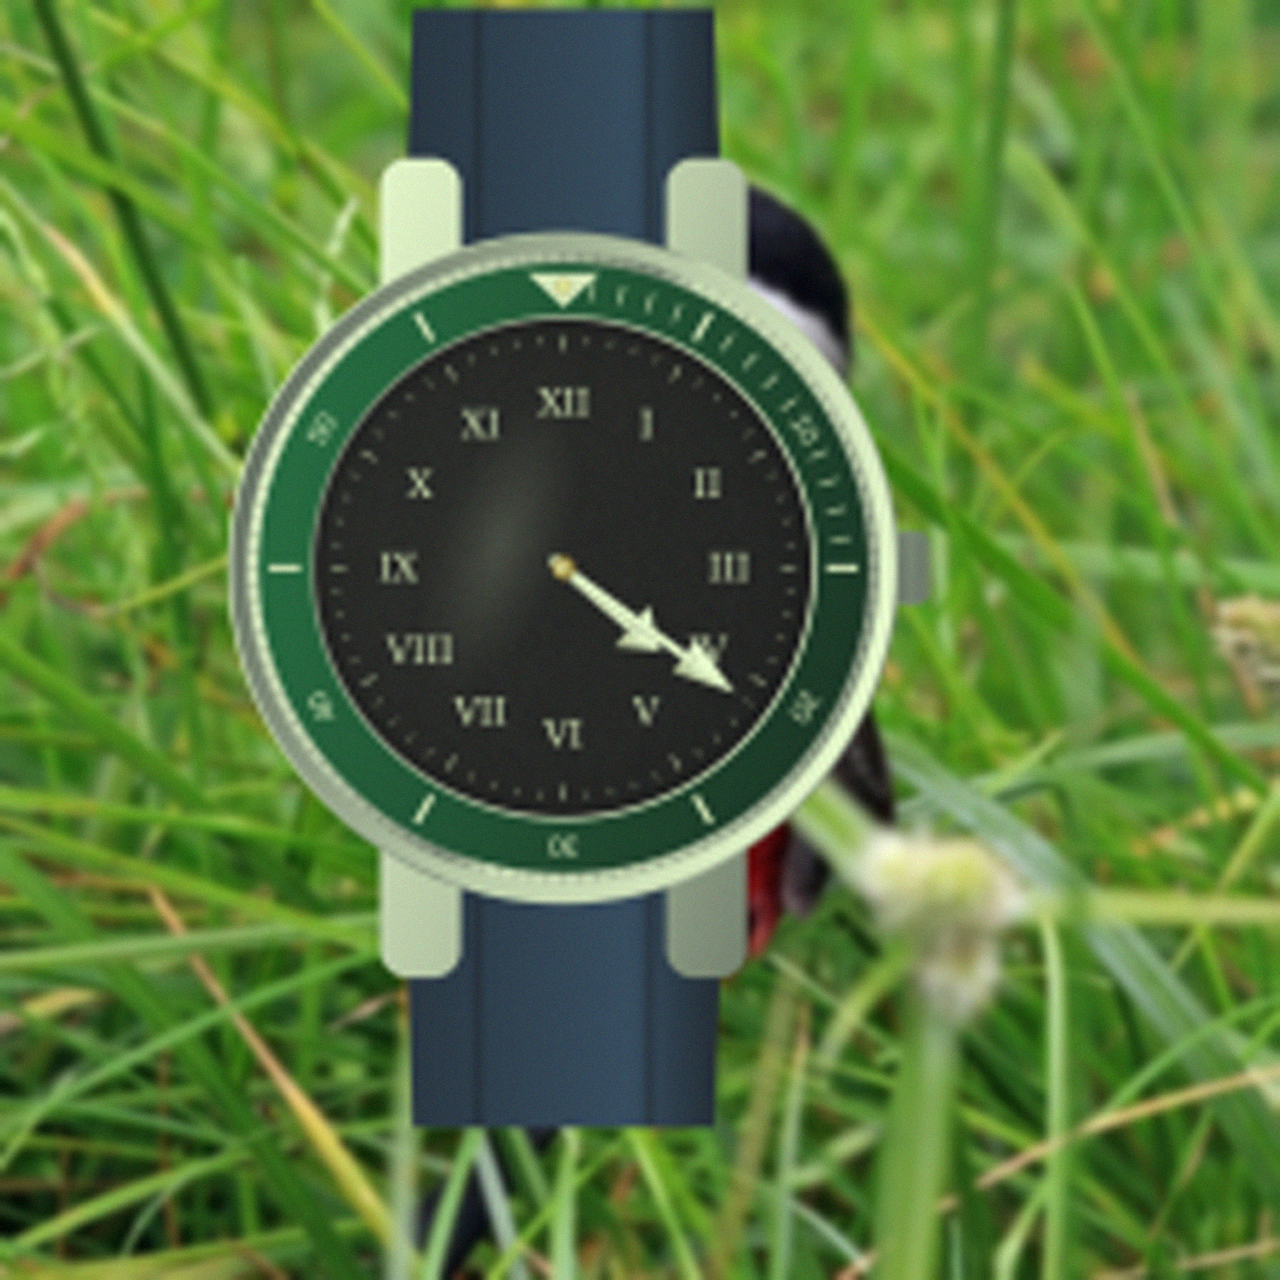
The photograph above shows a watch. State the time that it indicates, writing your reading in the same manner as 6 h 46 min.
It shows 4 h 21 min
